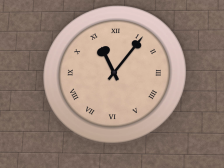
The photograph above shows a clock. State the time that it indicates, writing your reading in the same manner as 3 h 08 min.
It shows 11 h 06 min
